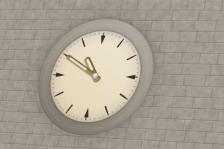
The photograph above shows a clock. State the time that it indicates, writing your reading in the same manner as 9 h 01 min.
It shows 10 h 50 min
